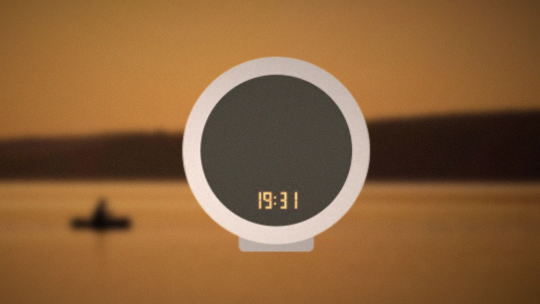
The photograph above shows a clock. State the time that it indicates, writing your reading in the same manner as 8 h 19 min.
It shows 19 h 31 min
